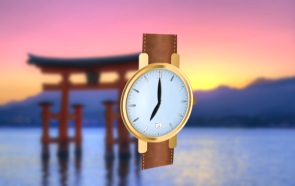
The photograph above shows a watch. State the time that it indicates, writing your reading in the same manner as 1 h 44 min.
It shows 7 h 00 min
